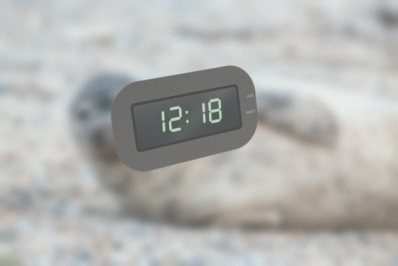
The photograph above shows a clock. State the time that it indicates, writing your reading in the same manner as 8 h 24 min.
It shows 12 h 18 min
